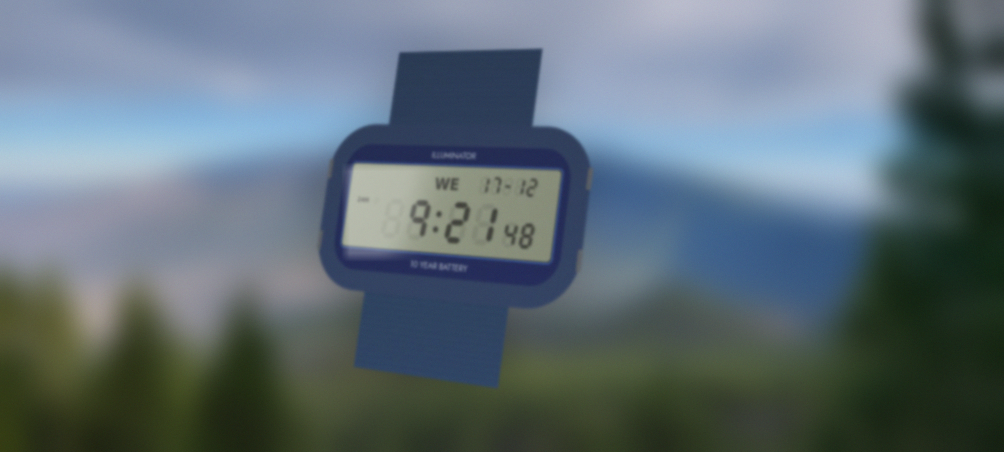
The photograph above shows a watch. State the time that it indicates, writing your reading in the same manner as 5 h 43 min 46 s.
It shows 9 h 21 min 48 s
